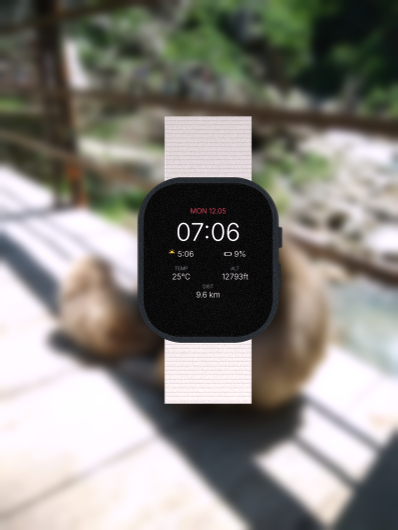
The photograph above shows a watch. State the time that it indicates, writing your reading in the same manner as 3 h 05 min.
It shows 7 h 06 min
